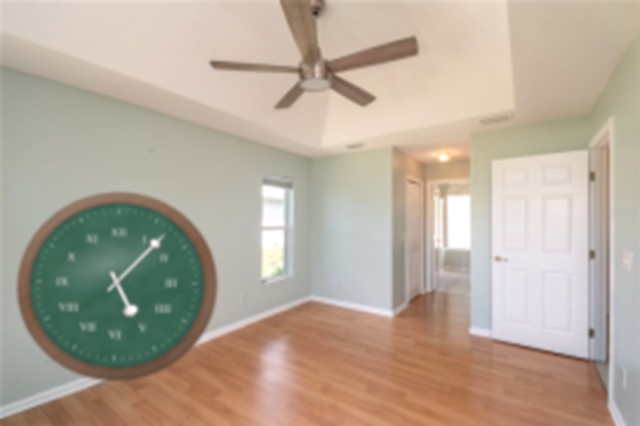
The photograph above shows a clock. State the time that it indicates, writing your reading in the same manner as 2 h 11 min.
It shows 5 h 07 min
